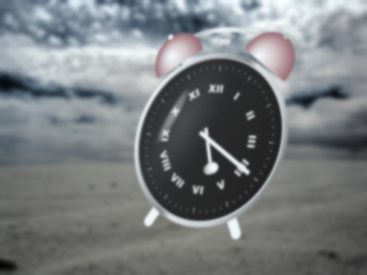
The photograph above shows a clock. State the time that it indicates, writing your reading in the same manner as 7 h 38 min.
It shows 5 h 20 min
